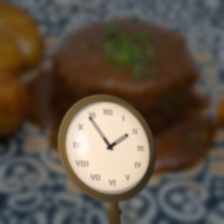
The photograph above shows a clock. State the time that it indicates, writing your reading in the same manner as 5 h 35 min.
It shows 1 h 54 min
